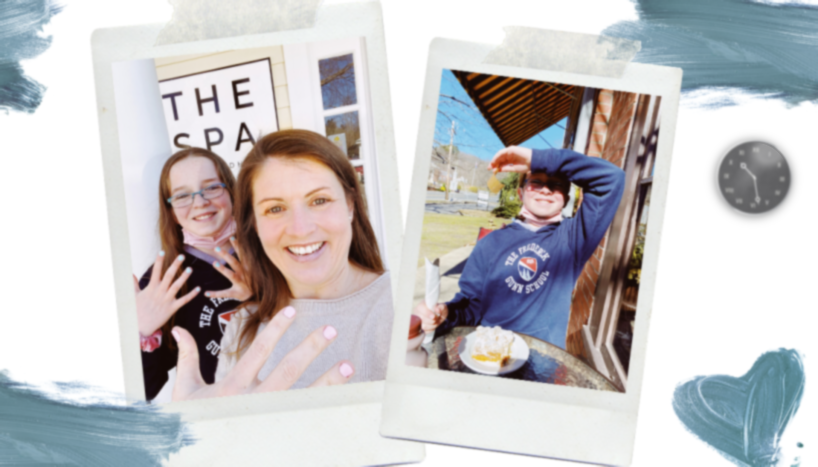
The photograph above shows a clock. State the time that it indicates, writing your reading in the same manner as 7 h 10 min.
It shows 10 h 28 min
